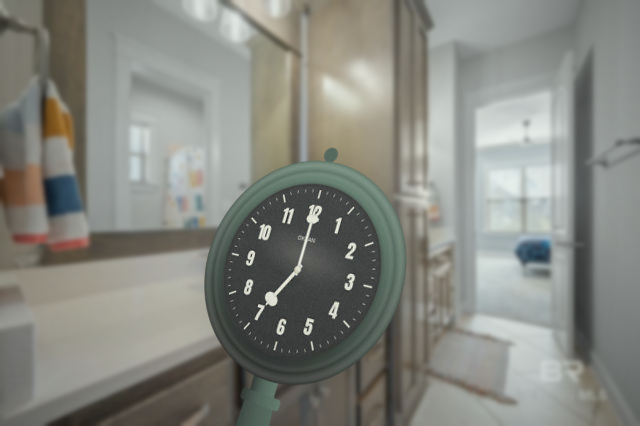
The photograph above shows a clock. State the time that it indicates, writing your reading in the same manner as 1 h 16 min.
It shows 7 h 00 min
